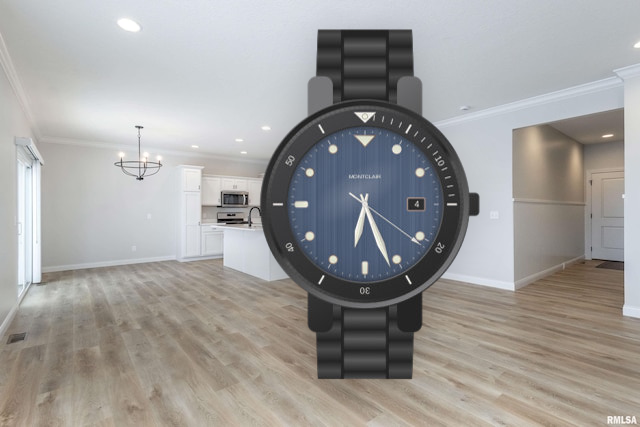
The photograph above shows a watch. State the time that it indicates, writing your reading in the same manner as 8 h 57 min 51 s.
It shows 6 h 26 min 21 s
